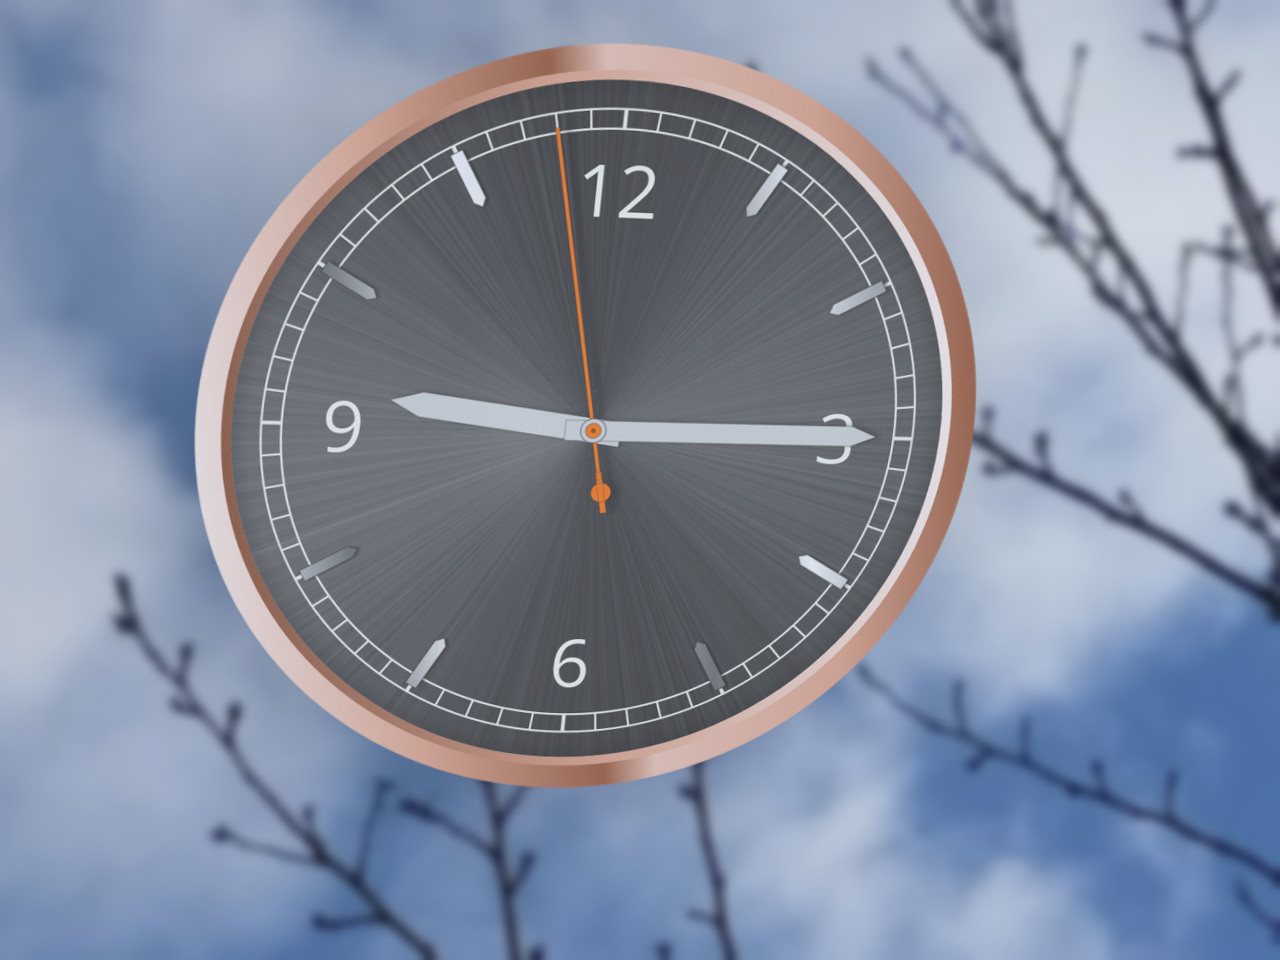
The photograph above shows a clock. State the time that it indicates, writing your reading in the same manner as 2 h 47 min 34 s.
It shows 9 h 14 min 58 s
